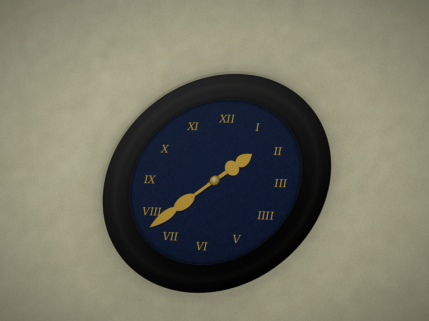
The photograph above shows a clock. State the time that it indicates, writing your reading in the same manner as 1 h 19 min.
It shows 1 h 38 min
